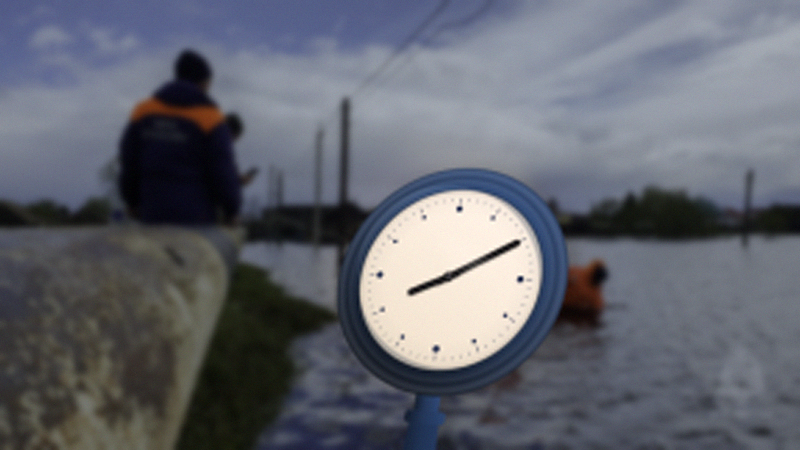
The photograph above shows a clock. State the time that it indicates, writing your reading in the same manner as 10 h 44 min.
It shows 8 h 10 min
